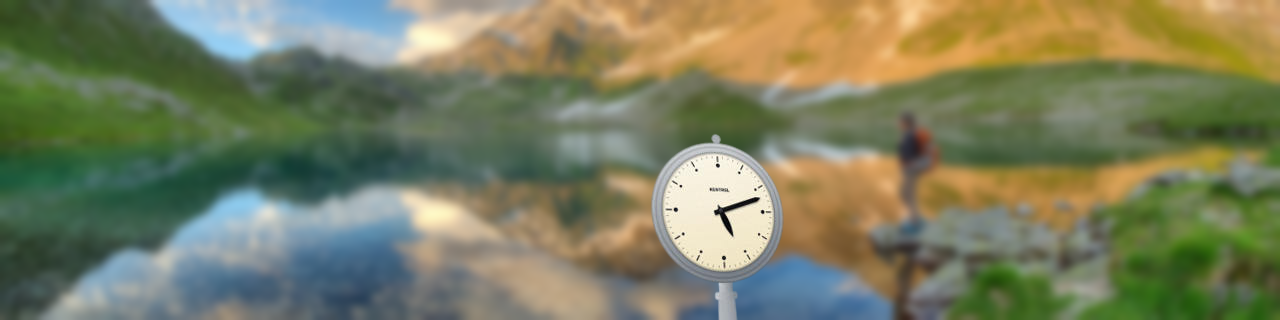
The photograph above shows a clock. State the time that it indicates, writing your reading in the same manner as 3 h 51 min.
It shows 5 h 12 min
